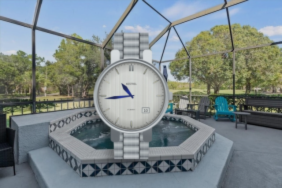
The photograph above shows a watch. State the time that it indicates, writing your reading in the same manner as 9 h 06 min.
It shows 10 h 44 min
